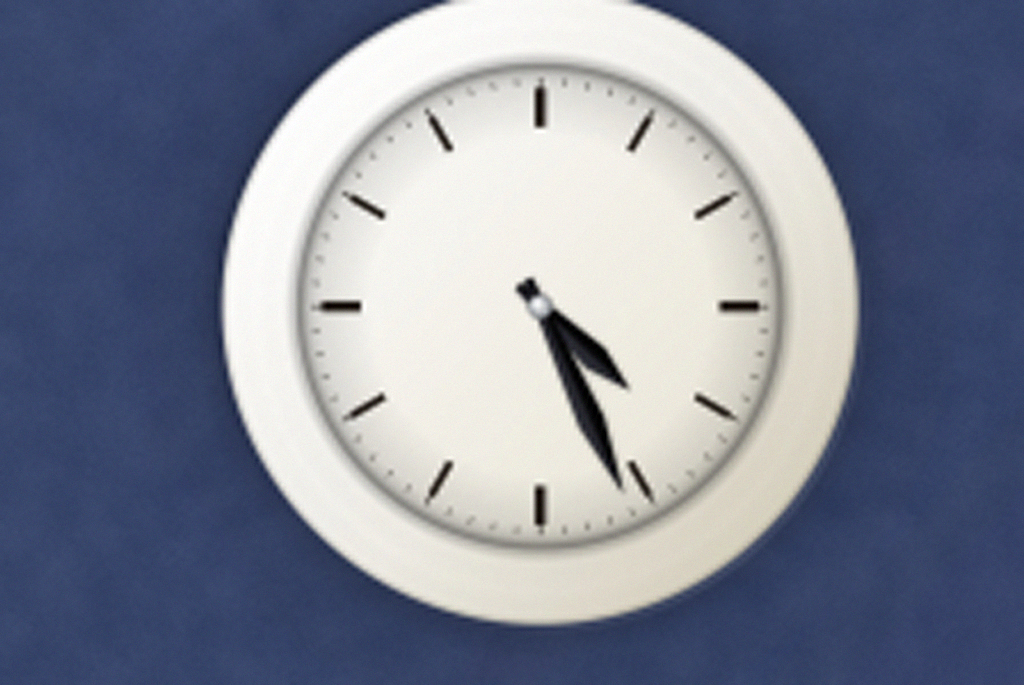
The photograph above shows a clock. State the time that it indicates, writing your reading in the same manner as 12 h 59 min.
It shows 4 h 26 min
